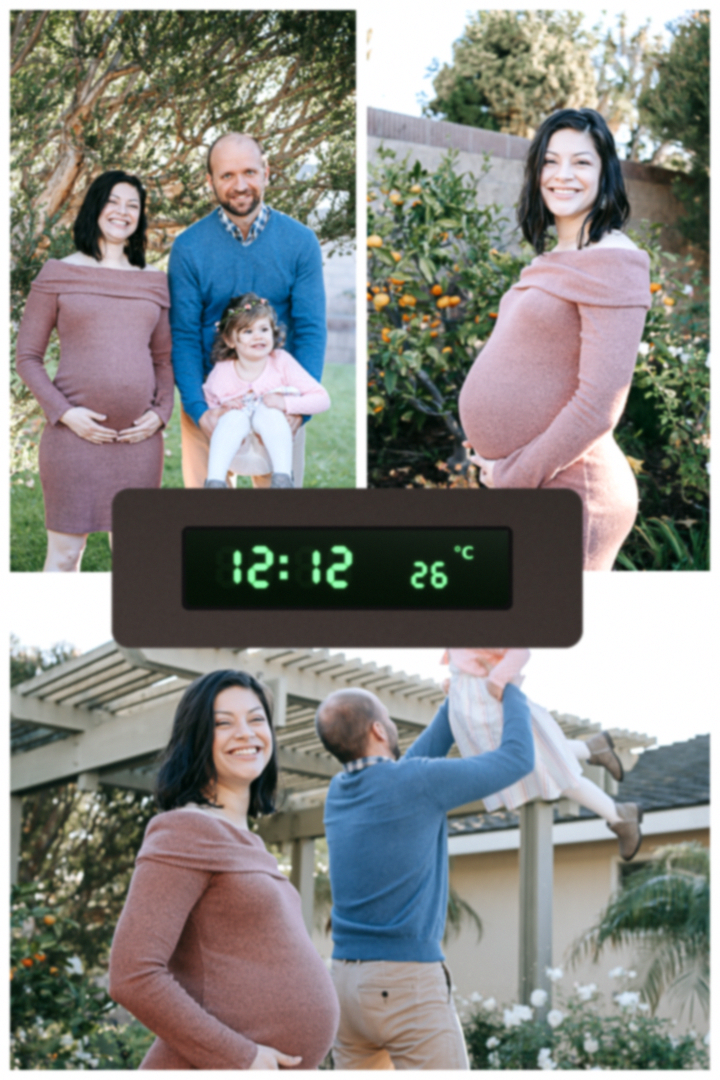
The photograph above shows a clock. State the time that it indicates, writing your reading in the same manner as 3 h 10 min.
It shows 12 h 12 min
